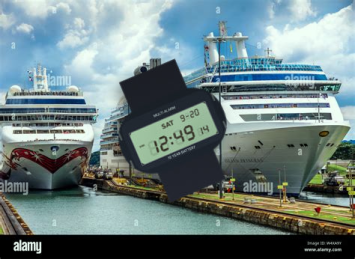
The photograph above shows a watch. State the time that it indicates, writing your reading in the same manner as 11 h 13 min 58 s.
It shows 12 h 49 min 14 s
